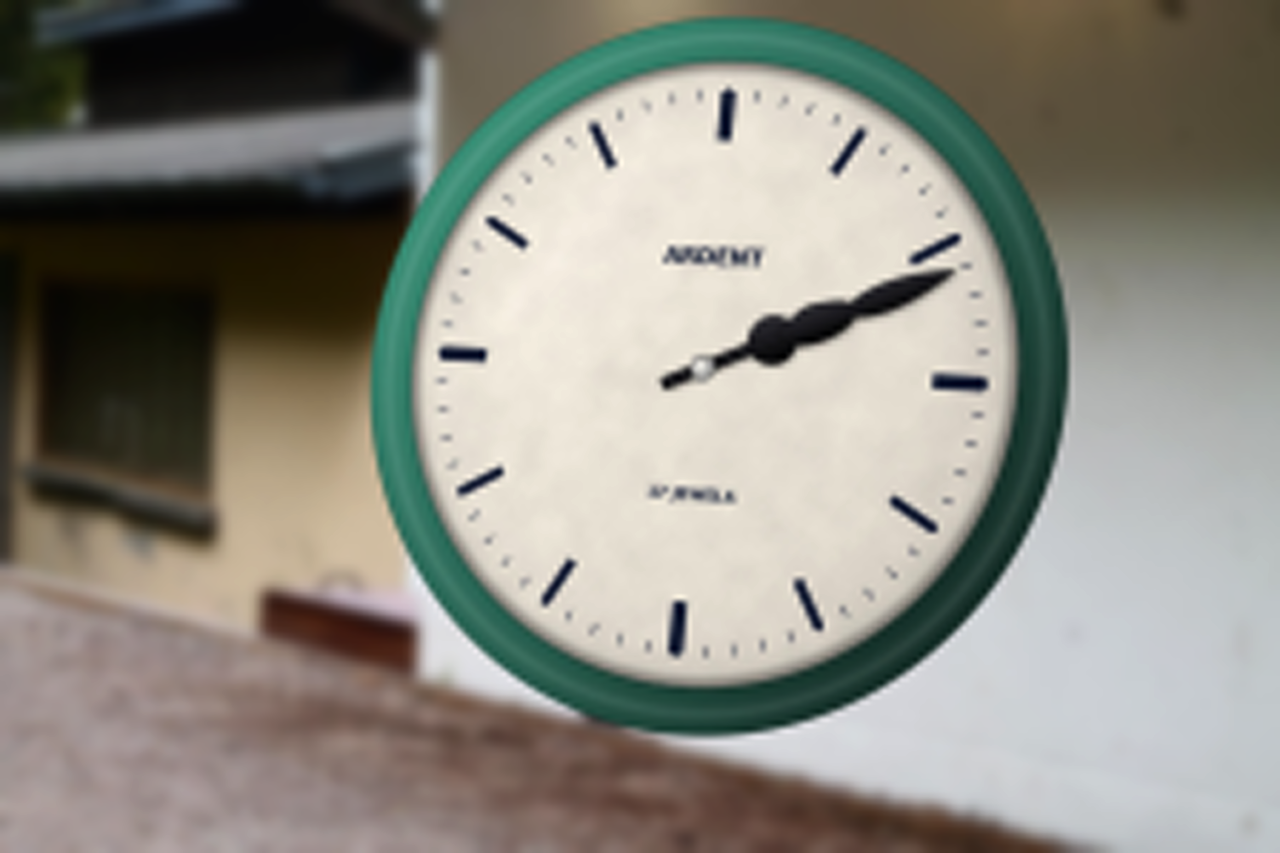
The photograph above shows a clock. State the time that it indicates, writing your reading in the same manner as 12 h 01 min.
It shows 2 h 11 min
